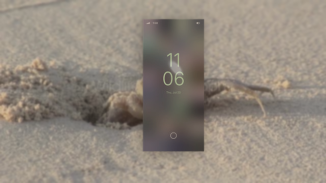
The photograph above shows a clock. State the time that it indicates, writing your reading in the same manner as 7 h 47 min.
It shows 11 h 06 min
